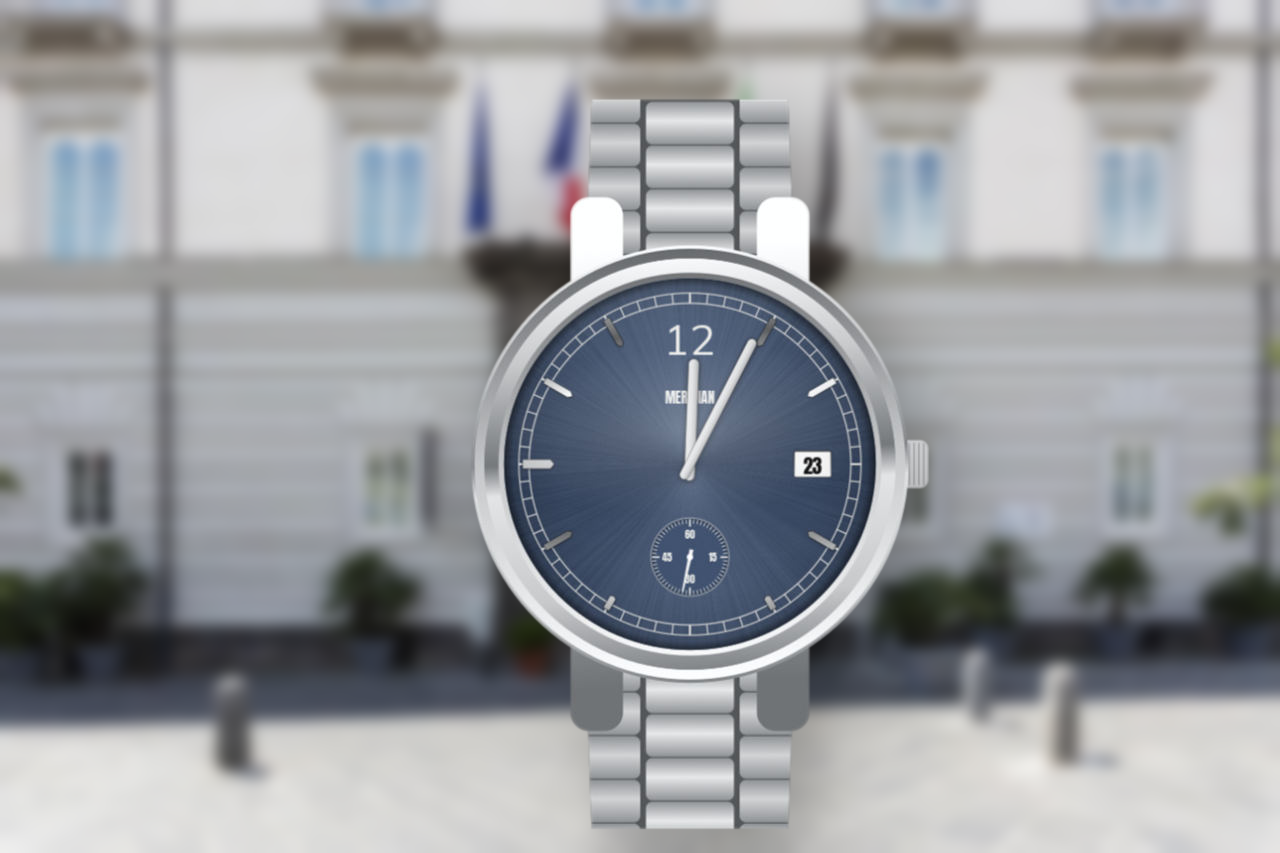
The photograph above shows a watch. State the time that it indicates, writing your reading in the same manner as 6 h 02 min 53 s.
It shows 12 h 04 min 32 s
